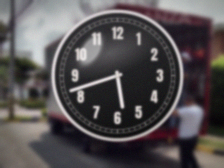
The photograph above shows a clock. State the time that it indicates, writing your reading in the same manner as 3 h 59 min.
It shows 5 h 42 min
